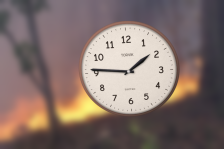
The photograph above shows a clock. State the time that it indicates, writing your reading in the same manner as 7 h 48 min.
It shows 1 h 46 min
